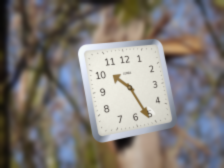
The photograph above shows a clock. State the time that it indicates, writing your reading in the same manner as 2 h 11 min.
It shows 10 h 26 min
